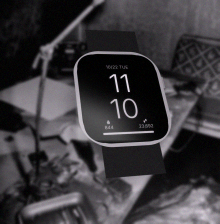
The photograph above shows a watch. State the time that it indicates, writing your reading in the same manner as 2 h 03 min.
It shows 11 h 10 min
